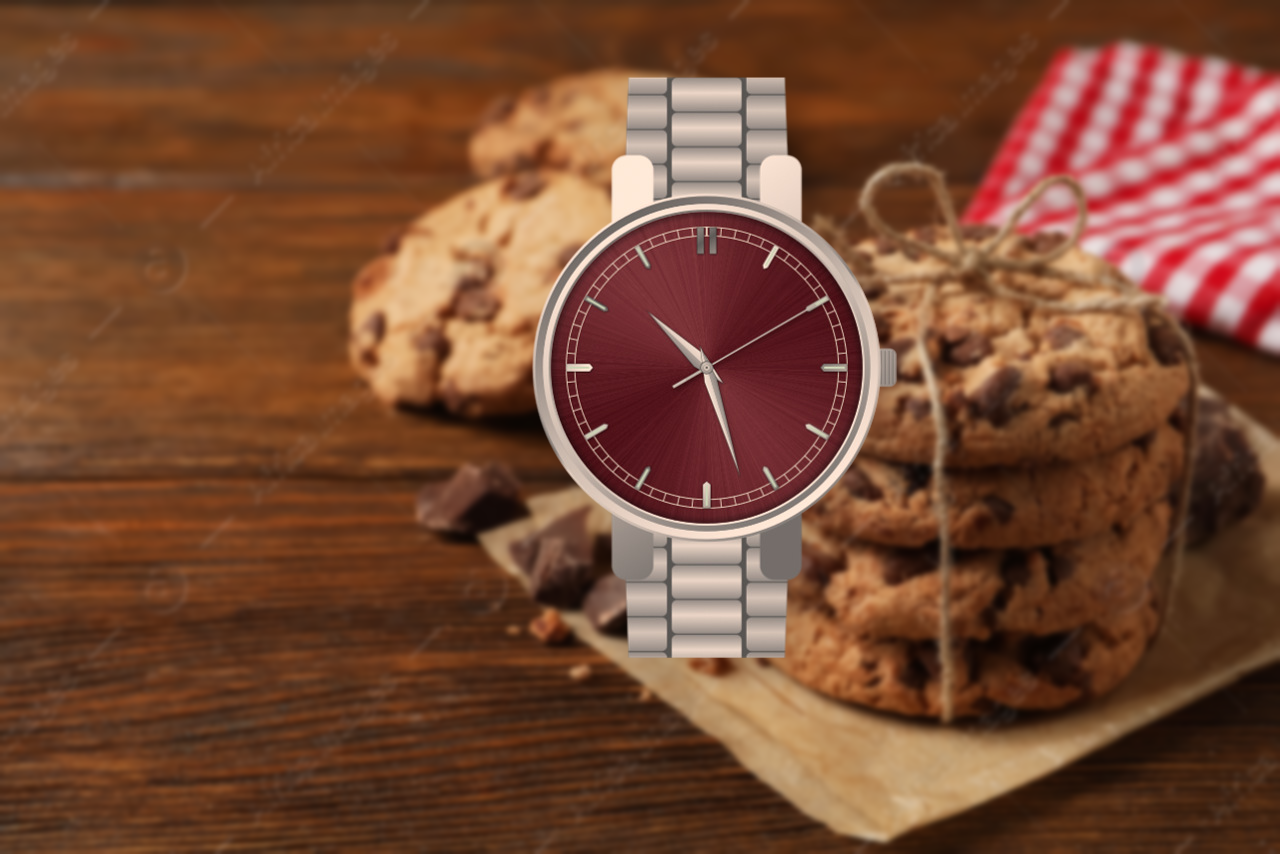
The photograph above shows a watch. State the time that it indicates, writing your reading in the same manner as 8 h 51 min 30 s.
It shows 10 h 27 min 10 s
